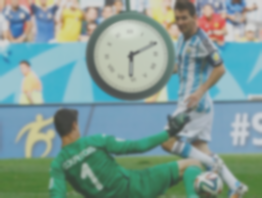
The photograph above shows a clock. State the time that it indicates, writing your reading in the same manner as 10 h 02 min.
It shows 6 h 11 min
